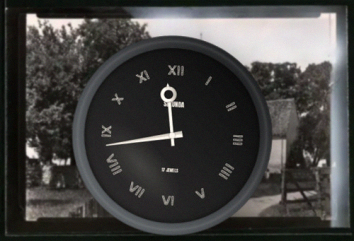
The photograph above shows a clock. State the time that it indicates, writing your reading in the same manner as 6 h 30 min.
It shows 11 h 43 min
